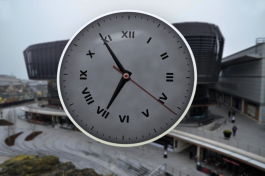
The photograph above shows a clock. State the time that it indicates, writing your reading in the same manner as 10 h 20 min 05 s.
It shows 6 h 54 min 21 s
